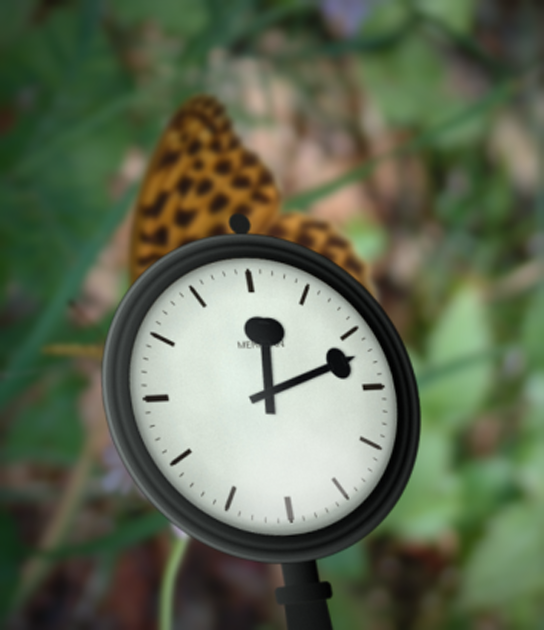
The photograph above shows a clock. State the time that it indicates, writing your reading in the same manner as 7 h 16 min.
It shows 12 h 12 min
